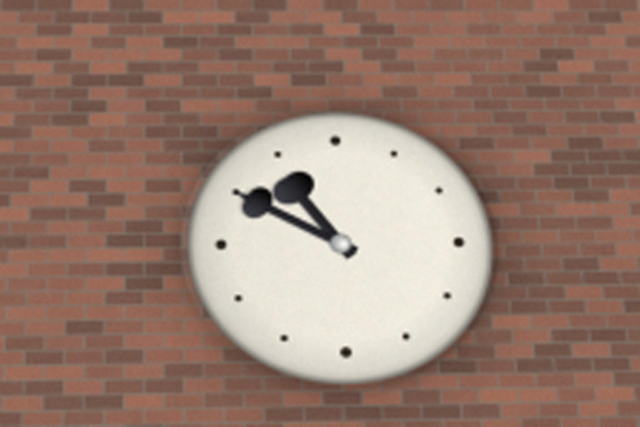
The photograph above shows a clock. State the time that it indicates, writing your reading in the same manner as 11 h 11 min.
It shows 10 h 50 min
